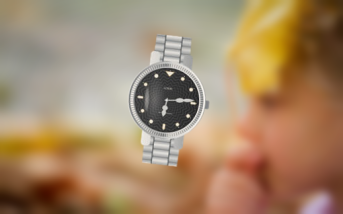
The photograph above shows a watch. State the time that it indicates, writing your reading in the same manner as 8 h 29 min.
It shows 6 h 14 min
